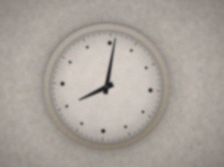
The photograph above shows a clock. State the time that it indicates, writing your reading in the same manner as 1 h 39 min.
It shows 8 h 01 min
